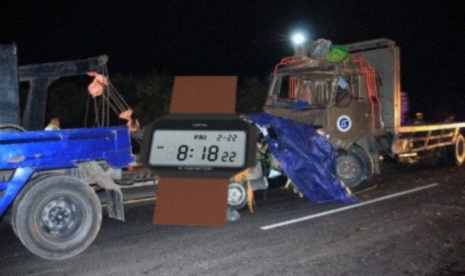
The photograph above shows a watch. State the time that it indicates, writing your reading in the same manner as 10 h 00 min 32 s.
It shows 8 h 18 min 22 s
